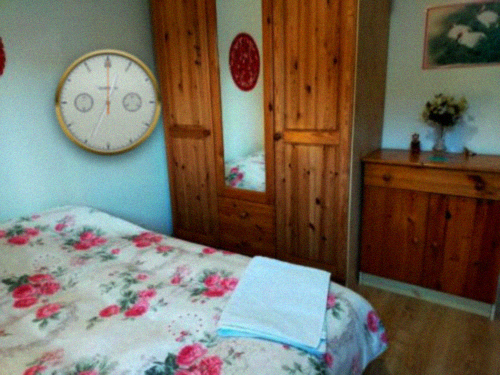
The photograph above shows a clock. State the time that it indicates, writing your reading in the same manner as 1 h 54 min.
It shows 12 h 34 min
